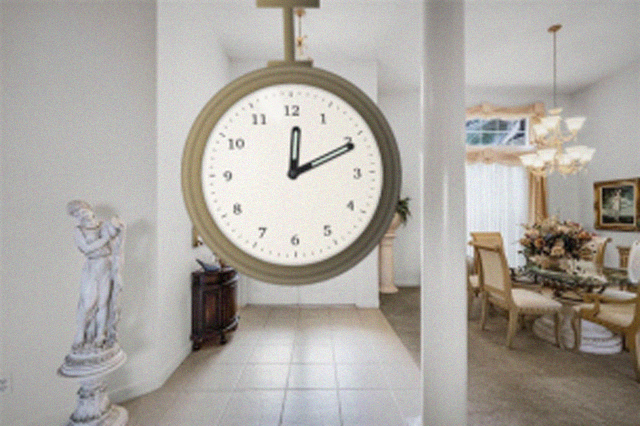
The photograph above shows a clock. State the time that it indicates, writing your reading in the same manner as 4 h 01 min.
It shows 12 h 11 min
